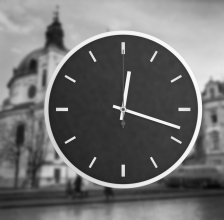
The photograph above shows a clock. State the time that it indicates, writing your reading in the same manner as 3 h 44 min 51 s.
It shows 12 h 18 min 00 s
